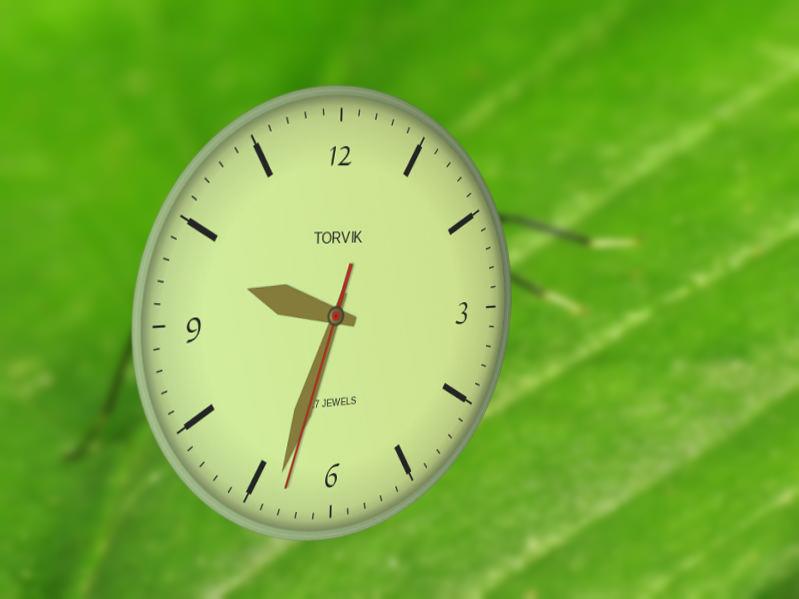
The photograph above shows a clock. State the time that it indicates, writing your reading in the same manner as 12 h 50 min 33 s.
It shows 9 h 33 min 33 s
